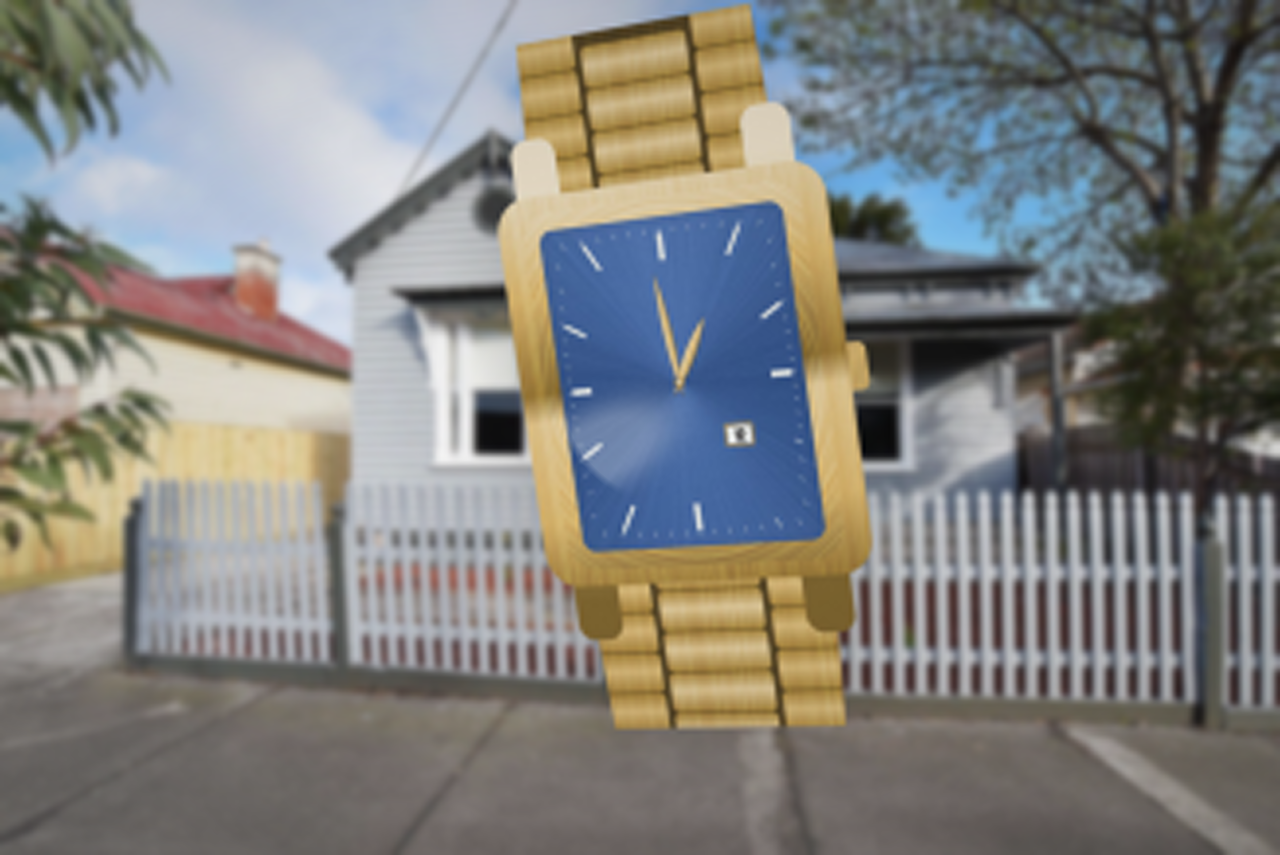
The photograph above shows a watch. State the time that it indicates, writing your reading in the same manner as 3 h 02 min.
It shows 12 h 59 min
